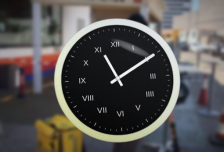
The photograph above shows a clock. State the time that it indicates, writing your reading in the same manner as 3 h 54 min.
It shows 11 h 10 min
